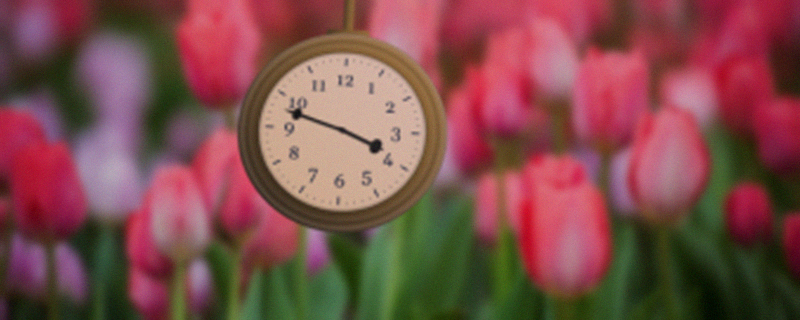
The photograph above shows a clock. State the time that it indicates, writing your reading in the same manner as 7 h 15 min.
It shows 3 h 48 min
